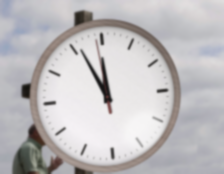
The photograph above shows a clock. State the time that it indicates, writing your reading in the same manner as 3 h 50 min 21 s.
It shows 11 h 55 min 59 s
